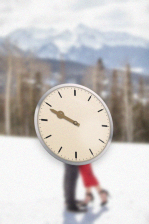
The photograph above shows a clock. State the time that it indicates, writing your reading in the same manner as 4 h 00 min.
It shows 9 h 49 min
